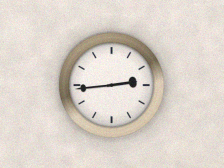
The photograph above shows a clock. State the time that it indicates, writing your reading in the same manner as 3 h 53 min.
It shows 2 h 44 min
